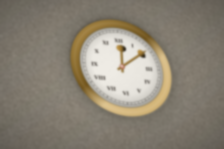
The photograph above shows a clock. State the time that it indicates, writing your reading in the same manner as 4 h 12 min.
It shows 12 h 09 min
